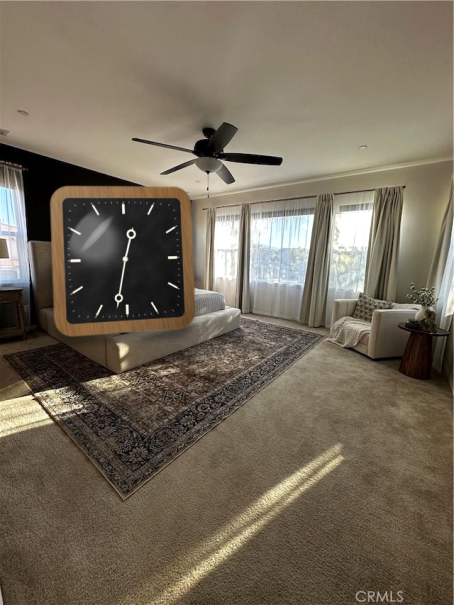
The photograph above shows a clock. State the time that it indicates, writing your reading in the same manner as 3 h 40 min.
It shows 12 h 32 min
